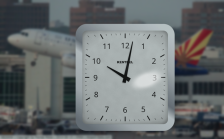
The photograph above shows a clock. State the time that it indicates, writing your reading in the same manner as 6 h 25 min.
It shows 10 h 02 min
